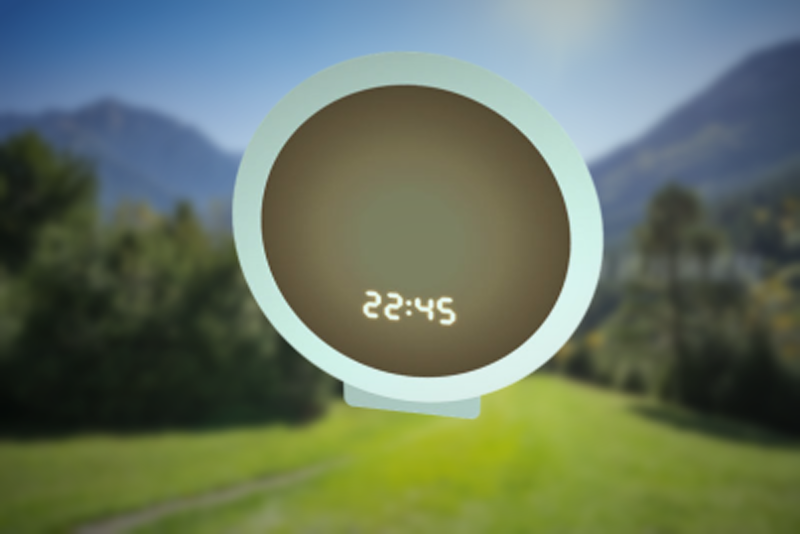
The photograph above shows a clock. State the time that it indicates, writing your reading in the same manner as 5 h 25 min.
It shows 22 h 45 min
